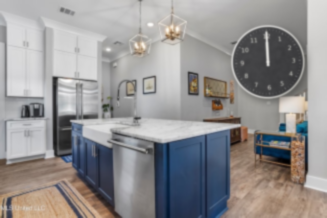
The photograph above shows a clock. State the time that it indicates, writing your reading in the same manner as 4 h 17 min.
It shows 12 h 00 min
